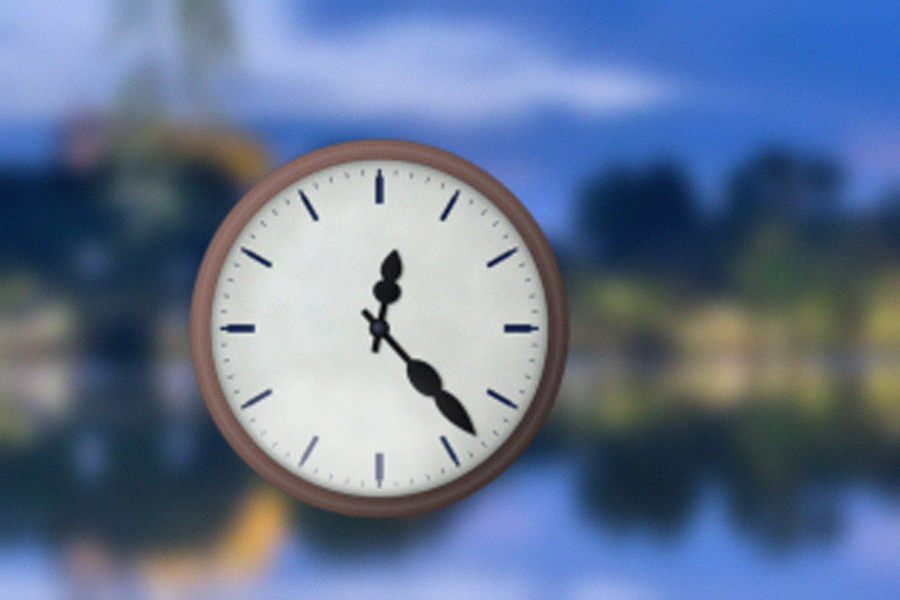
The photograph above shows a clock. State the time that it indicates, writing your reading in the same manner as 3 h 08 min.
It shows 12 h 23 min
